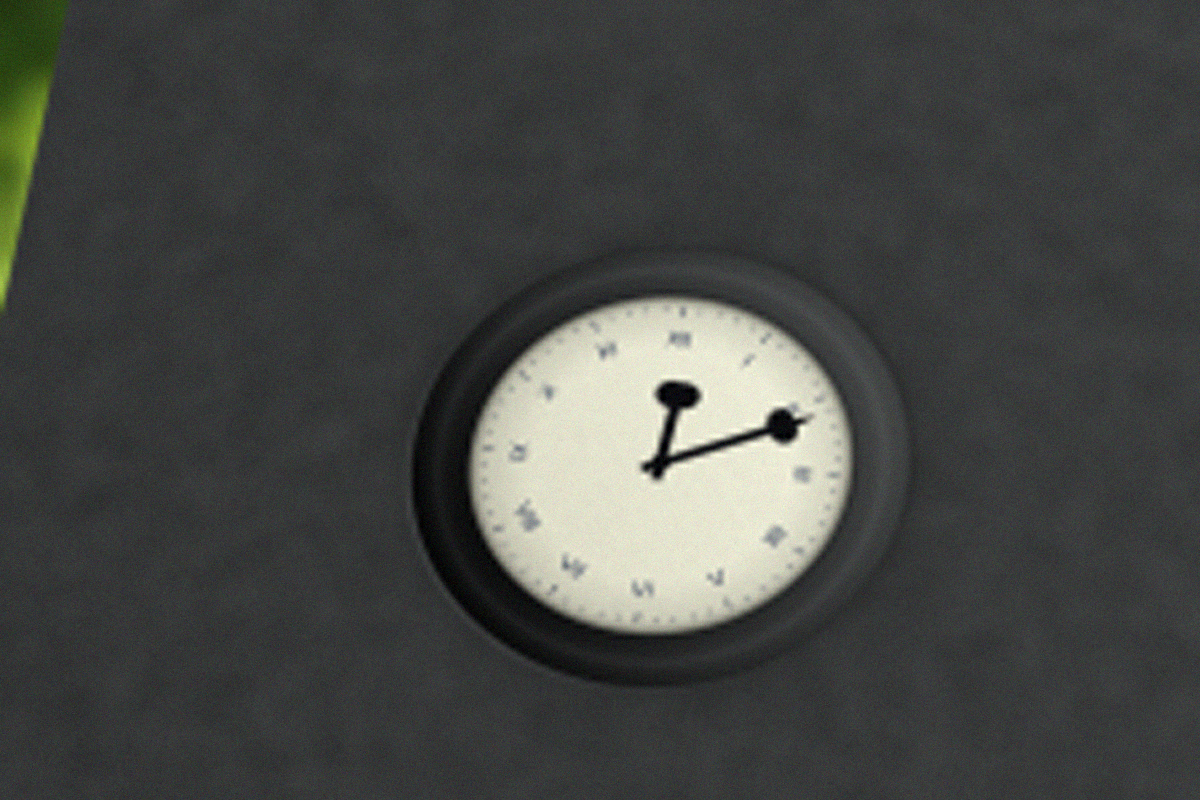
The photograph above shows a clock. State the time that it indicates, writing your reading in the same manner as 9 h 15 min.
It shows 12 h 11 min
